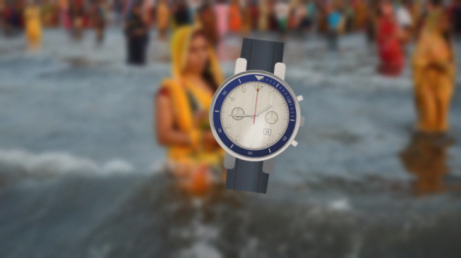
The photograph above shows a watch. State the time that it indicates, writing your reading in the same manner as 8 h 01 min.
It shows 1 h 44 min
